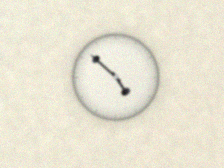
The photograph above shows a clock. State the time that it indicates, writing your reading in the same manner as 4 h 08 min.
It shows 4 h 52 min
